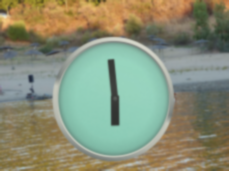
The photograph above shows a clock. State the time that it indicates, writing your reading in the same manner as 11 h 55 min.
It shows 5 h 59 min
